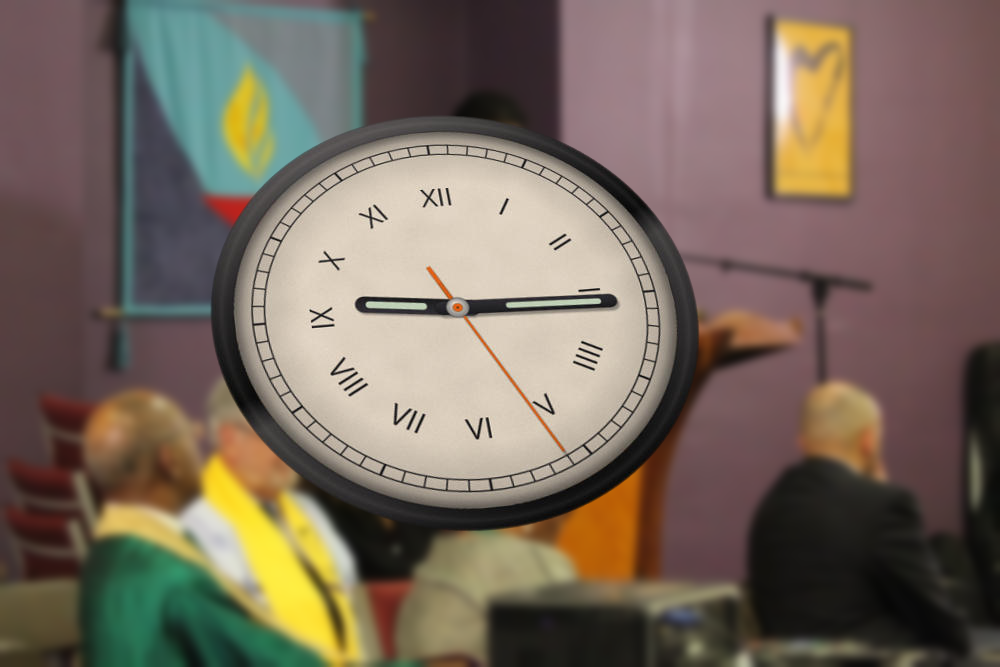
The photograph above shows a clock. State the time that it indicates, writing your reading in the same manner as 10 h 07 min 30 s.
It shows 9 h 15 min 26 s
